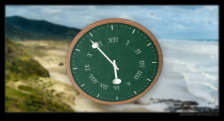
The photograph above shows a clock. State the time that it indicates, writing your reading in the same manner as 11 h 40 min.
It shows 5 h 54 min
